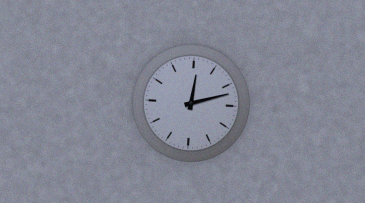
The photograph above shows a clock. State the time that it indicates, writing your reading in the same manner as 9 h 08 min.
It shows 12 h 12 min
